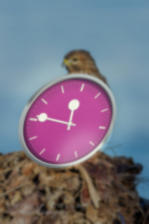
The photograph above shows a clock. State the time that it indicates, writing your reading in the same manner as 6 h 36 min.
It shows 11 h 46 min
